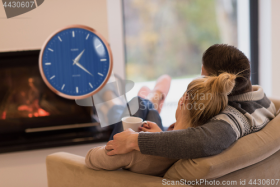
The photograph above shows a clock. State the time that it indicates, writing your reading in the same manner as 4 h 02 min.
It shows 1 h 22 min
